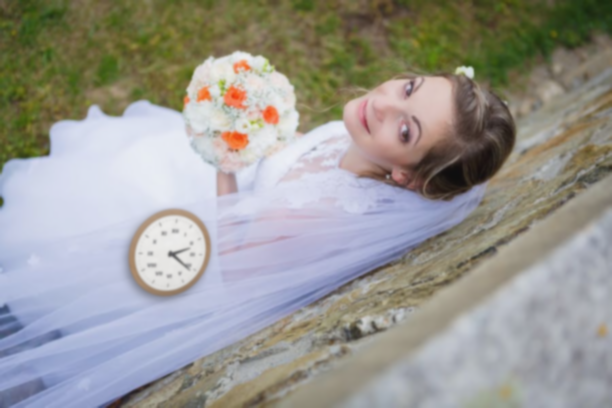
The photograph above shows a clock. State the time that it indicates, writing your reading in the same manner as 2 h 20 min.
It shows 2 h 21 min
